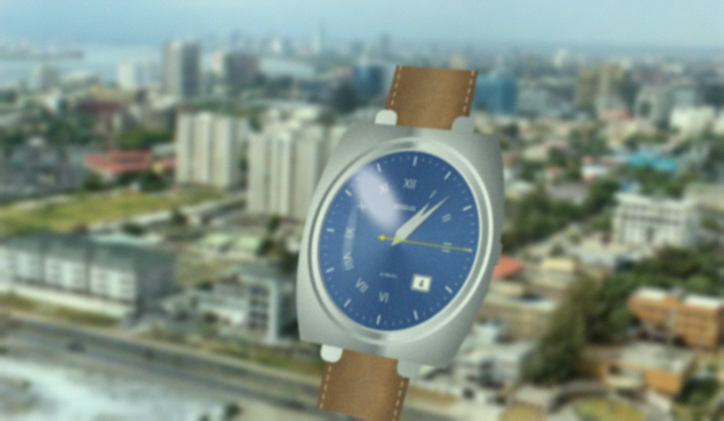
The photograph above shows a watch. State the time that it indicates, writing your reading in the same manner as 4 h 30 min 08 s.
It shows 1 h 07 min 15 s
